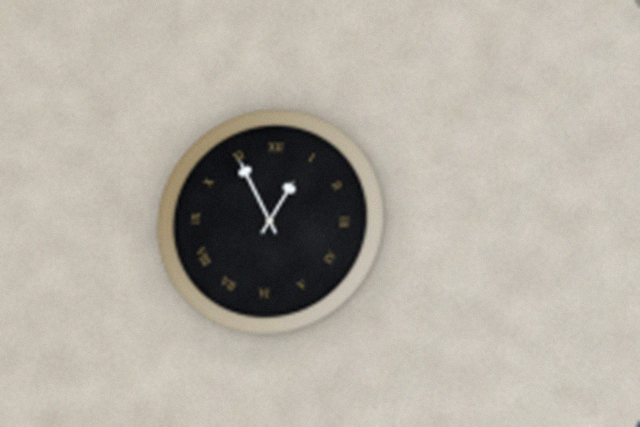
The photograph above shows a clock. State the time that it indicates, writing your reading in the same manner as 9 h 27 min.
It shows 12 h 55 min
